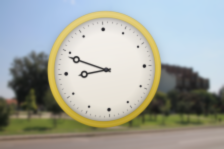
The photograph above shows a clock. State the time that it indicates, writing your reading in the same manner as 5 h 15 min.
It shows 8 h 49 min
